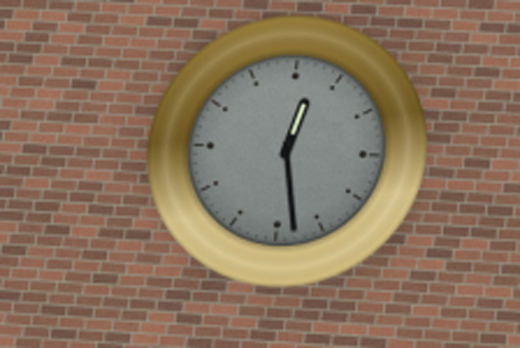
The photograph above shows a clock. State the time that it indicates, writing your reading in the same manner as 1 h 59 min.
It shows 12 h 28 min
